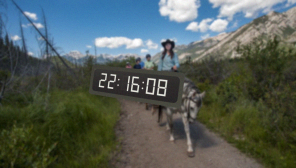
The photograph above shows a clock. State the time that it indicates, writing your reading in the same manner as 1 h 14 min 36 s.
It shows 22 h 16 min 08 s
